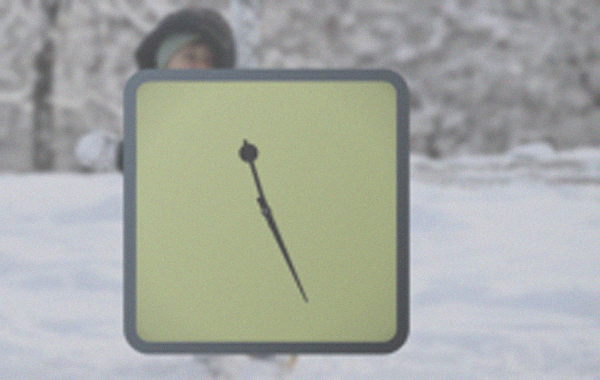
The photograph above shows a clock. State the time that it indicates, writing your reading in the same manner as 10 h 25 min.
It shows 11 h 26 min
